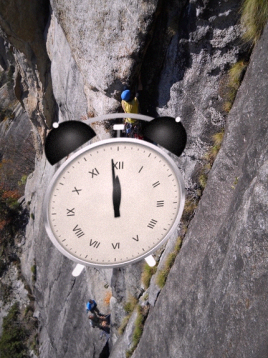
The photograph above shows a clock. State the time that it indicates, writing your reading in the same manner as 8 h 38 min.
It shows 11 h 59 min
